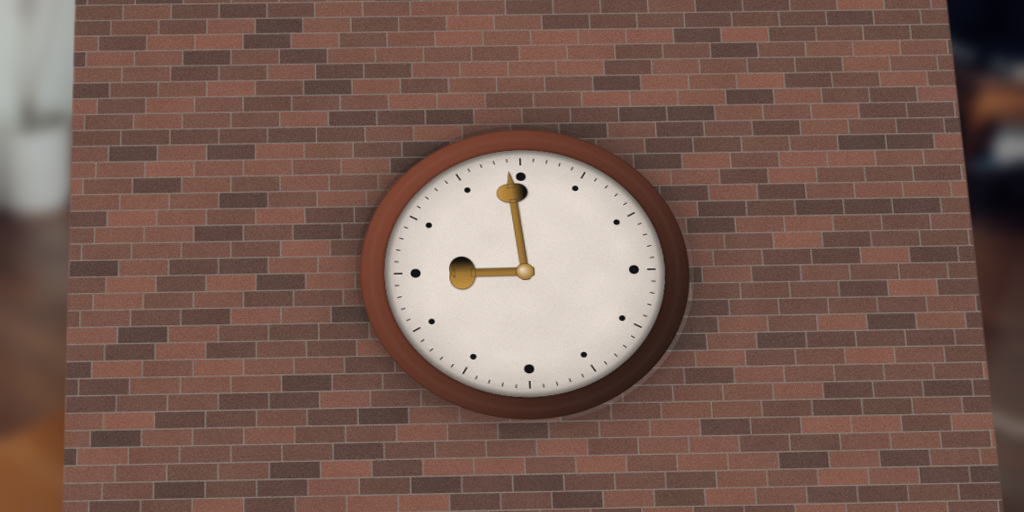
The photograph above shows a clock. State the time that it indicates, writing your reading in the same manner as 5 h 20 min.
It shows 8 h 59 min
